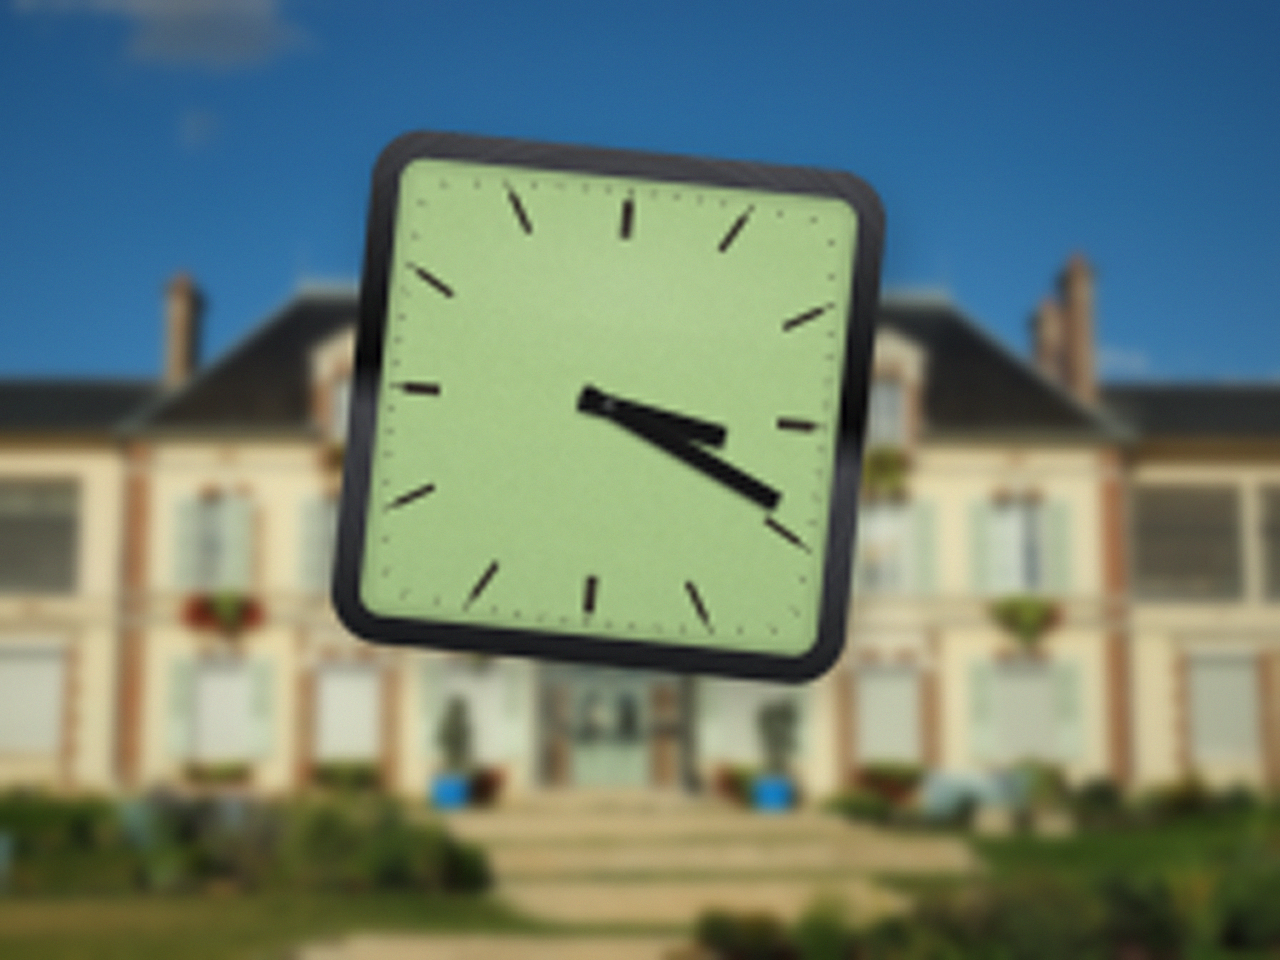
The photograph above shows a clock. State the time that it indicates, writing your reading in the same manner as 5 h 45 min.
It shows 3 h 19 min
